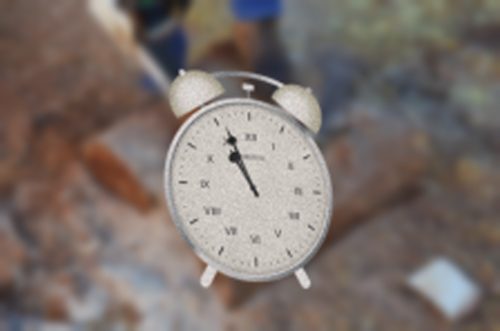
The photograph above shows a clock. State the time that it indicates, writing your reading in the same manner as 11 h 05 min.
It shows 10 h 56 min
